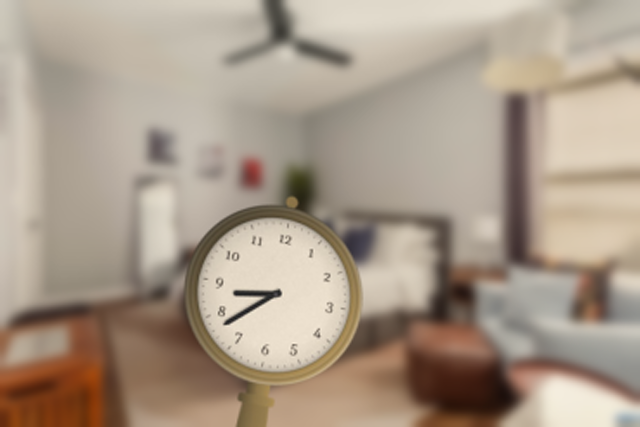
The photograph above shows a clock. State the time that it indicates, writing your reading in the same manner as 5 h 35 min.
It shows 8 h 38 min
